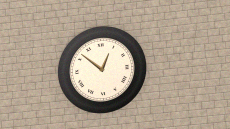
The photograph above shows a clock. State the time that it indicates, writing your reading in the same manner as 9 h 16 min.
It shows 12 h 52 min
